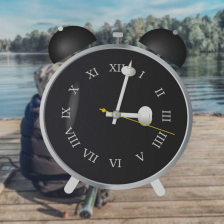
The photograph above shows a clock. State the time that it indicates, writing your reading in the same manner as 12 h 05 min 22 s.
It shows 3 h 02 min 18 s
